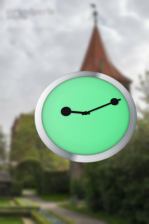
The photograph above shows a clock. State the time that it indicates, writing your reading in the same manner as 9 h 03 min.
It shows 9 h 11 min
